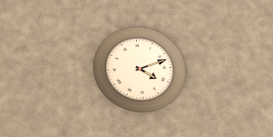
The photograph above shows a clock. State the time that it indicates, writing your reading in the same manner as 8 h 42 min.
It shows 4 h 12 min
